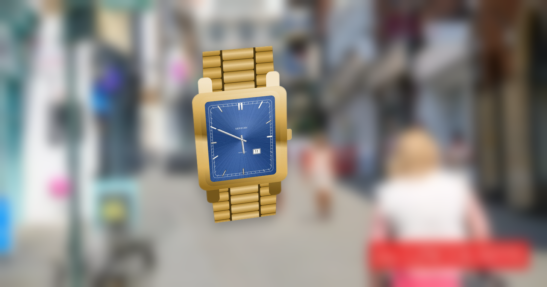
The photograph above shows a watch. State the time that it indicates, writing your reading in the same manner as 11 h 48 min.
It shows 5 h 50 min
